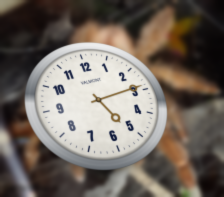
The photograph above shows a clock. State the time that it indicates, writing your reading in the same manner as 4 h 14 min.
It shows 5 h 14 min
